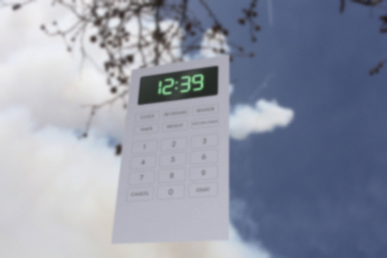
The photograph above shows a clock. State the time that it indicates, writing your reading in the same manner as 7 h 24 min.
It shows 12 h 39 min
